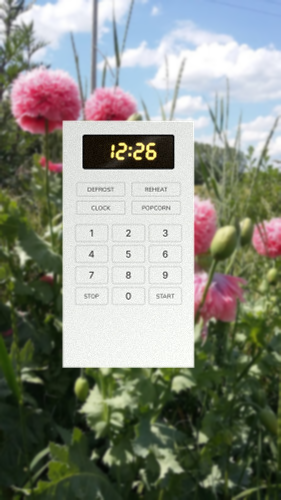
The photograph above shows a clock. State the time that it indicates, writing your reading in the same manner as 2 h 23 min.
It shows 12 h 26 min
